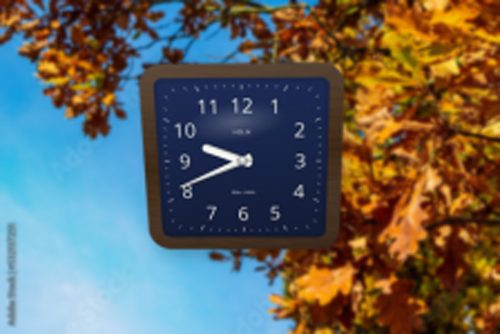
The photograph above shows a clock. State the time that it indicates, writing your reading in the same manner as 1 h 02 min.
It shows 9 h 41 min
